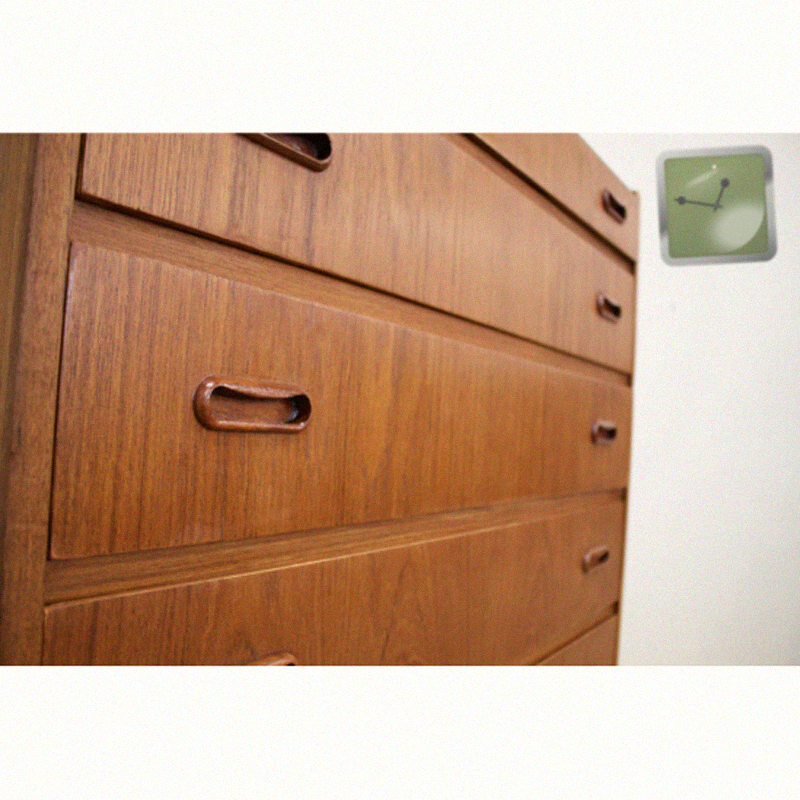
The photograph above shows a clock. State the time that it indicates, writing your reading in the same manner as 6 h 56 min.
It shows 12 h 47 min
